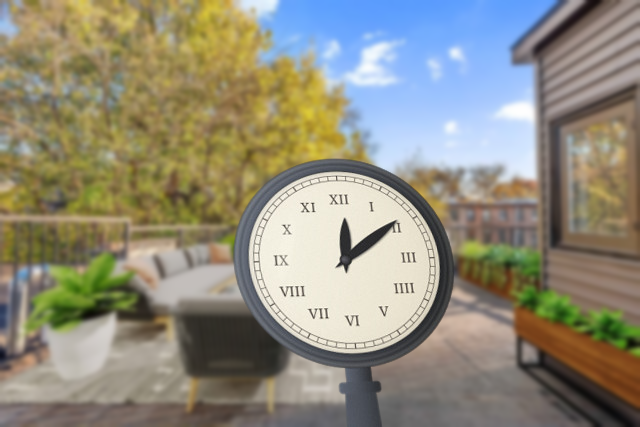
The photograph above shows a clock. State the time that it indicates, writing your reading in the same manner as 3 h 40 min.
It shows 12 h 09 min
